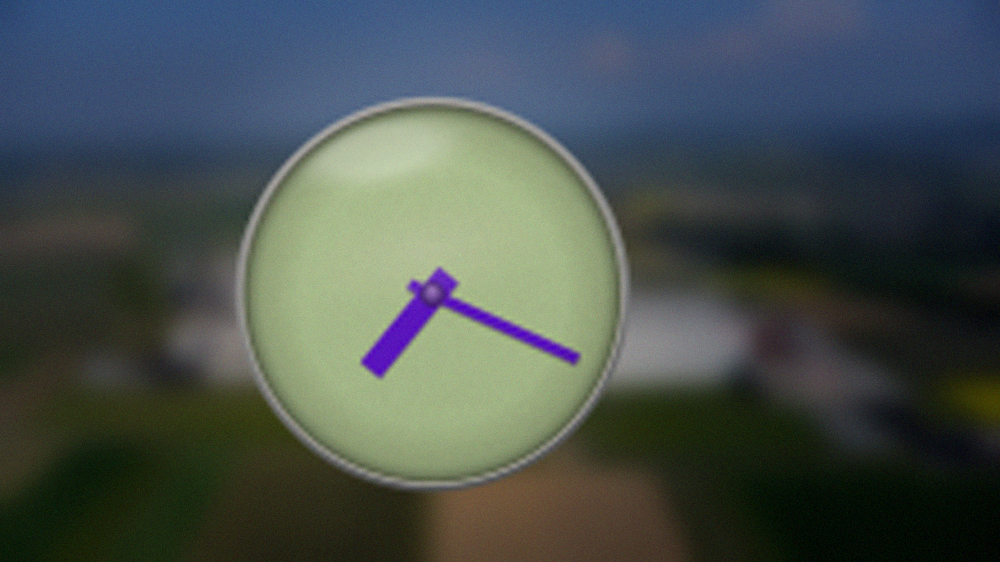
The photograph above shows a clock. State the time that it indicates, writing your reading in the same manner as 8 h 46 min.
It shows 7 h 19 min
